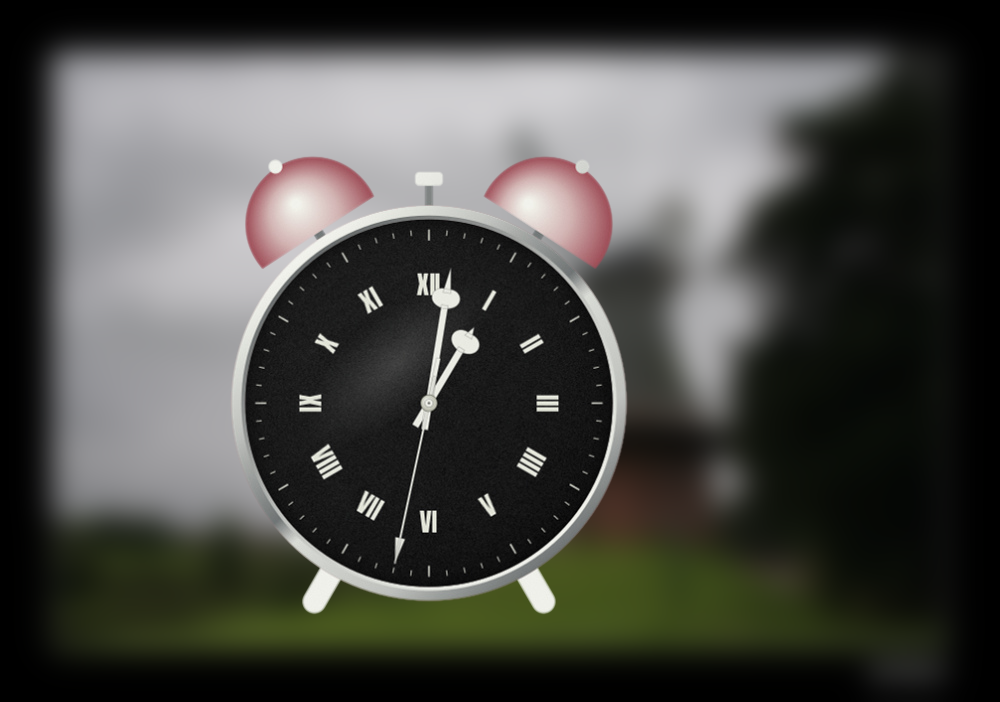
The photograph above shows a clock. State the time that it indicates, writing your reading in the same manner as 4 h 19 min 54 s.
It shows 1 h 01 min 32 s
